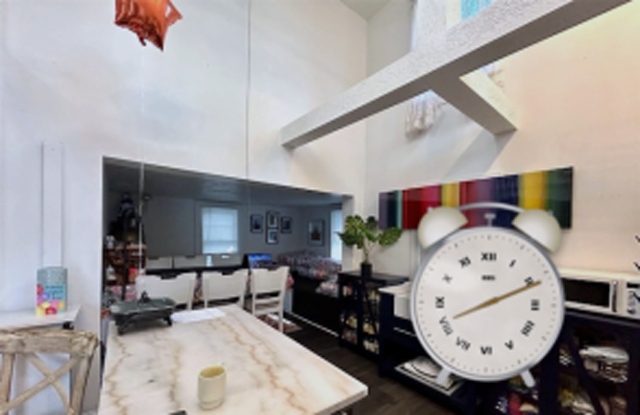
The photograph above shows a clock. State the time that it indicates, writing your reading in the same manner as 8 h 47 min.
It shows 8 h 11 min
